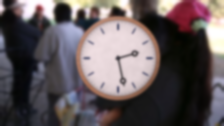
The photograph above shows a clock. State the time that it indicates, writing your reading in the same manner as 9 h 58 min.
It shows 2 h 28 min
